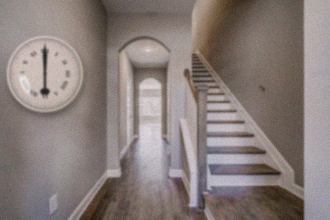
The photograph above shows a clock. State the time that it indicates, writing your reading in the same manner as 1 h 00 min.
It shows 6 h 00 min
